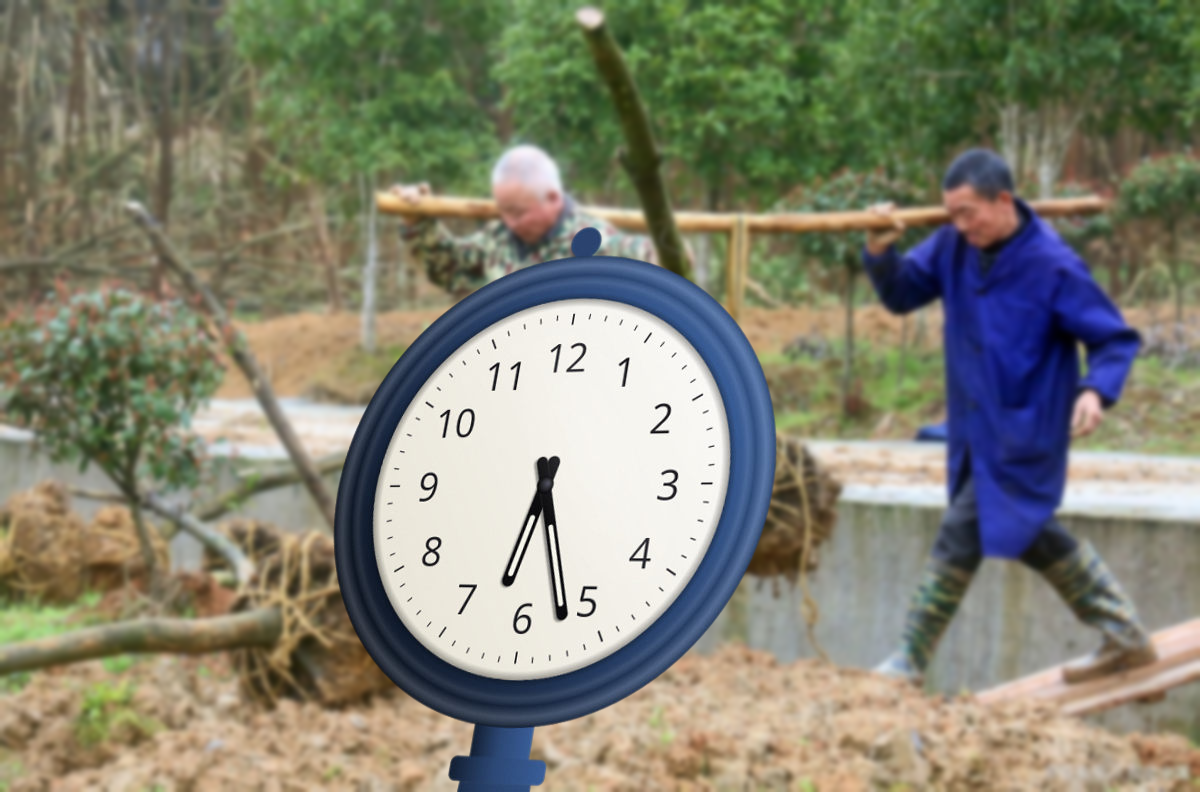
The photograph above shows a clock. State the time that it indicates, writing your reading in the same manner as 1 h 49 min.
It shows 6 h 27 min
